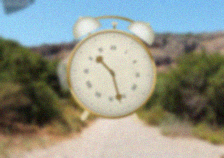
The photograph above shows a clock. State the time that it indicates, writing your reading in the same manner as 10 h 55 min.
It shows 10 h 27 min
